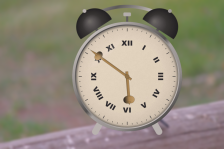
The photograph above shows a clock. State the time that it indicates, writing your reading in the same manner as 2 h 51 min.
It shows 5 h 51 min
